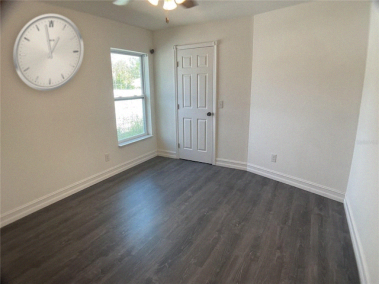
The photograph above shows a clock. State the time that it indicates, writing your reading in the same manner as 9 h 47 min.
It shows 12 h 58 min
